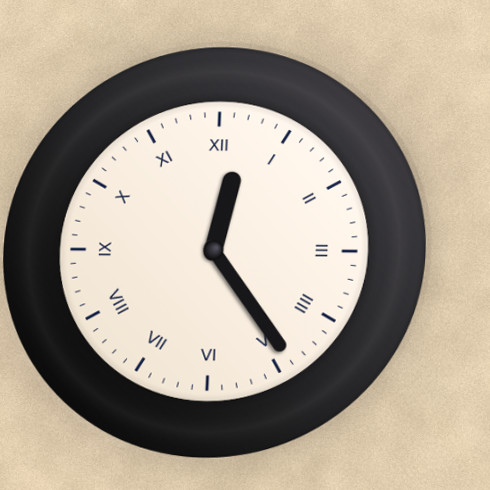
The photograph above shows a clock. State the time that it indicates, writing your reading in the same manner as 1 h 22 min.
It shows 12 h 24 min
